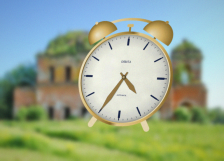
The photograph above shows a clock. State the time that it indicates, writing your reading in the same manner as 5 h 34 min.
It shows 4 h 35 min
